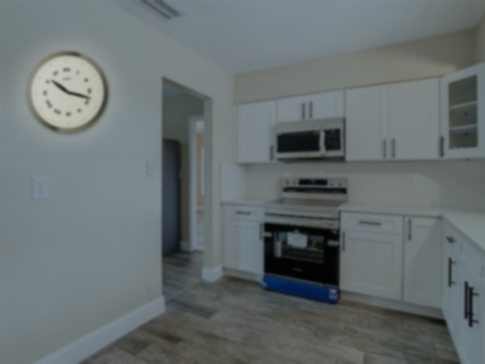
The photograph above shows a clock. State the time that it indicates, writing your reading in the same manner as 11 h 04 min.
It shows 10 h 18 min
